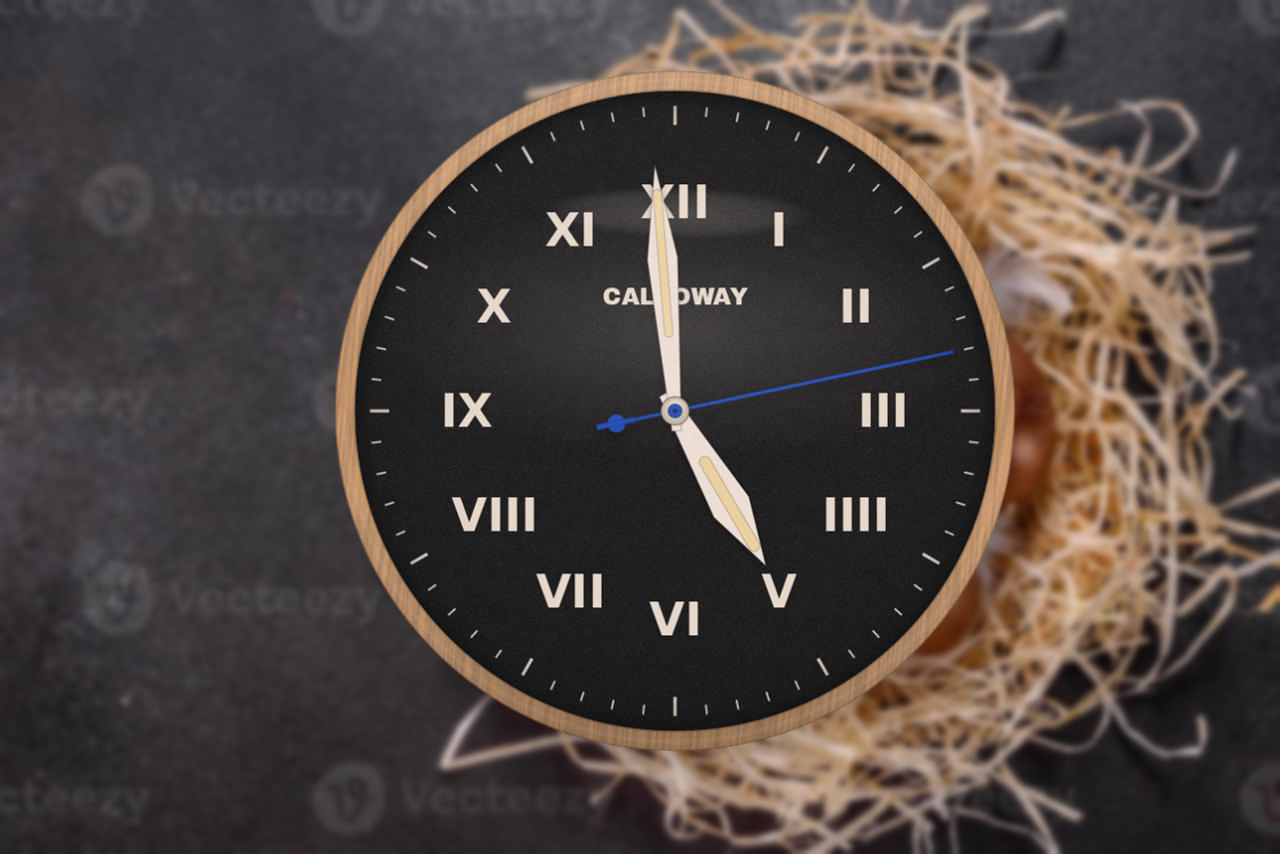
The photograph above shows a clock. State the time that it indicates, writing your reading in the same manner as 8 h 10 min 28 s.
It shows 4 h 59 min 13 s
